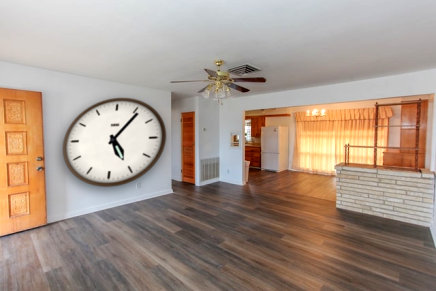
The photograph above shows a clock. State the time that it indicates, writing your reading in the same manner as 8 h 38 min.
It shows 5 h 06 min
